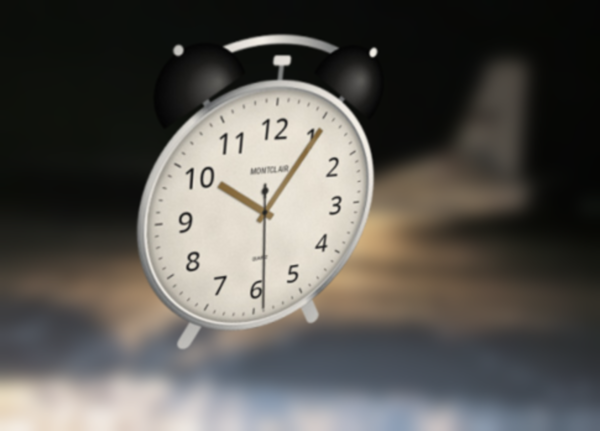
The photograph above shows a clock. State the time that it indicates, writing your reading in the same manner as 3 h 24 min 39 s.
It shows 10 h 05 min 29 s
